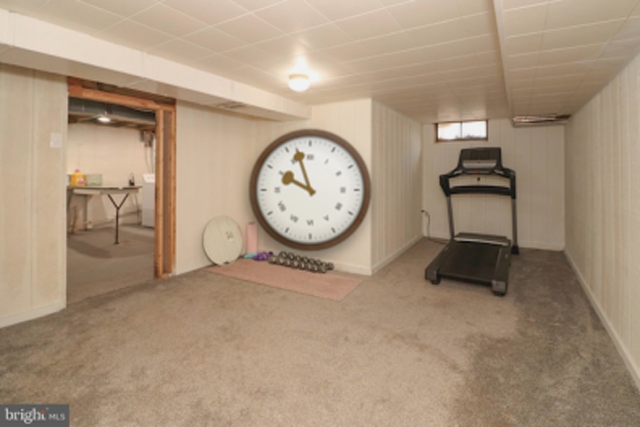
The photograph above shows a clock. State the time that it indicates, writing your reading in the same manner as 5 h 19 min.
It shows 9 h 57 min
